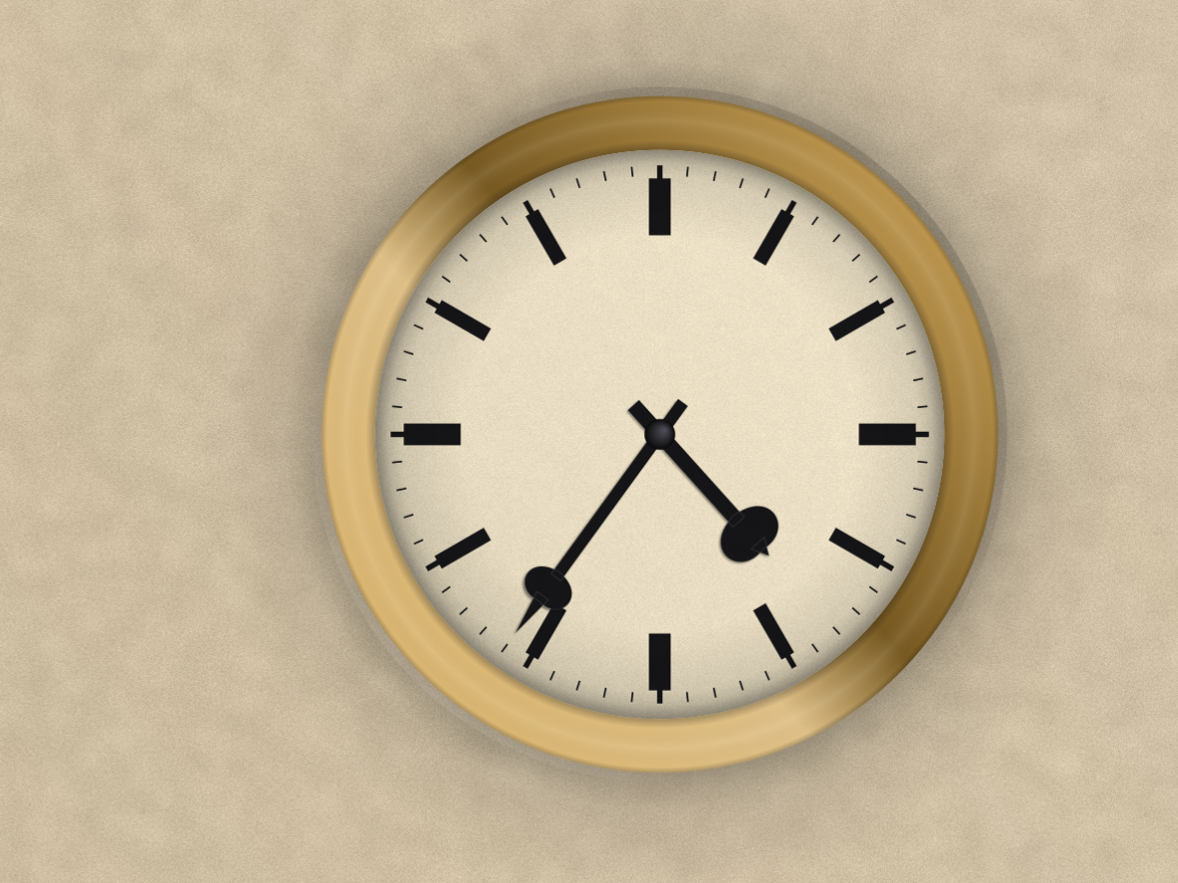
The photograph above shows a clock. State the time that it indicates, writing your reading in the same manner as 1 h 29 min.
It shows 4 h 36 min
